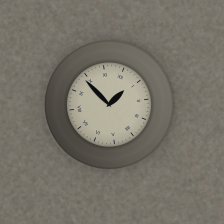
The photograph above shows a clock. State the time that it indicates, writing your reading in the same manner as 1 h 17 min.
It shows 12 h 49 min
